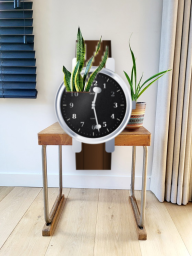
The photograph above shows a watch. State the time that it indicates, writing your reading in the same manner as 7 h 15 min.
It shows 12 h 28 min
